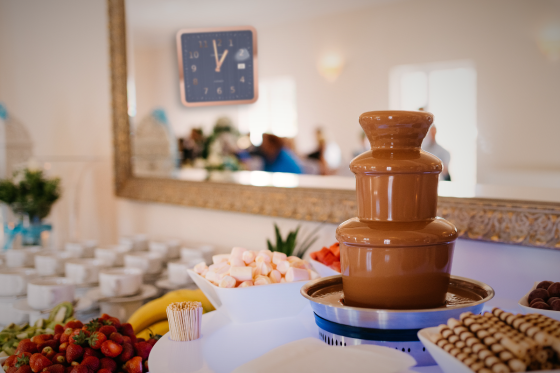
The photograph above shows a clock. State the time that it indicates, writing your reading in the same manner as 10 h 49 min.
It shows 12 h 59 min
